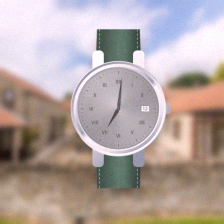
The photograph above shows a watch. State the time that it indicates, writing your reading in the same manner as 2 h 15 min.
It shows 7 h 01 min
